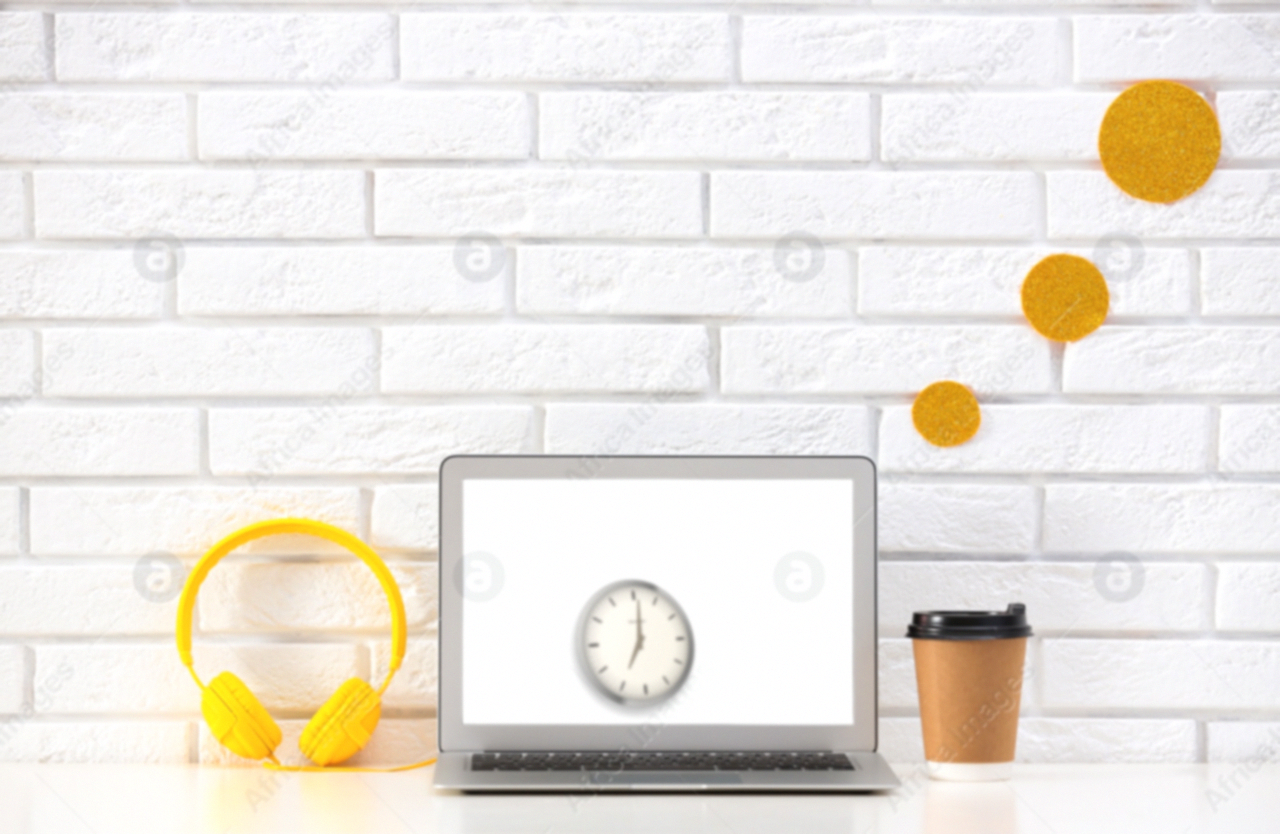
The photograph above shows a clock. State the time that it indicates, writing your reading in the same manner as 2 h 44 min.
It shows 7 h 01 min
